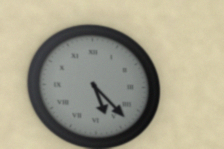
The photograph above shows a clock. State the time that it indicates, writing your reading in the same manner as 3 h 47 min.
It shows 5 h 23 min
